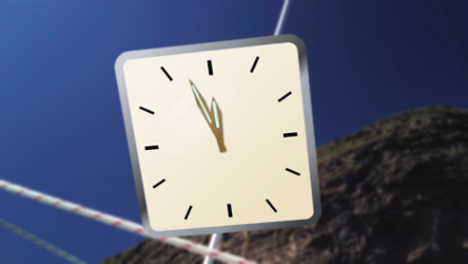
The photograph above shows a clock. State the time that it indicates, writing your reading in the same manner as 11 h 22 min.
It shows 11 h 57 min
